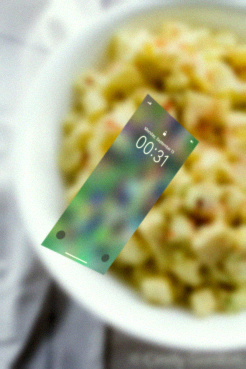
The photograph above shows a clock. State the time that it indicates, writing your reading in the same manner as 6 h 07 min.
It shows 0 h 31 min
